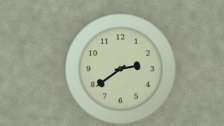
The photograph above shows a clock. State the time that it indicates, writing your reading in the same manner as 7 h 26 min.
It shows 2 h 39 min
